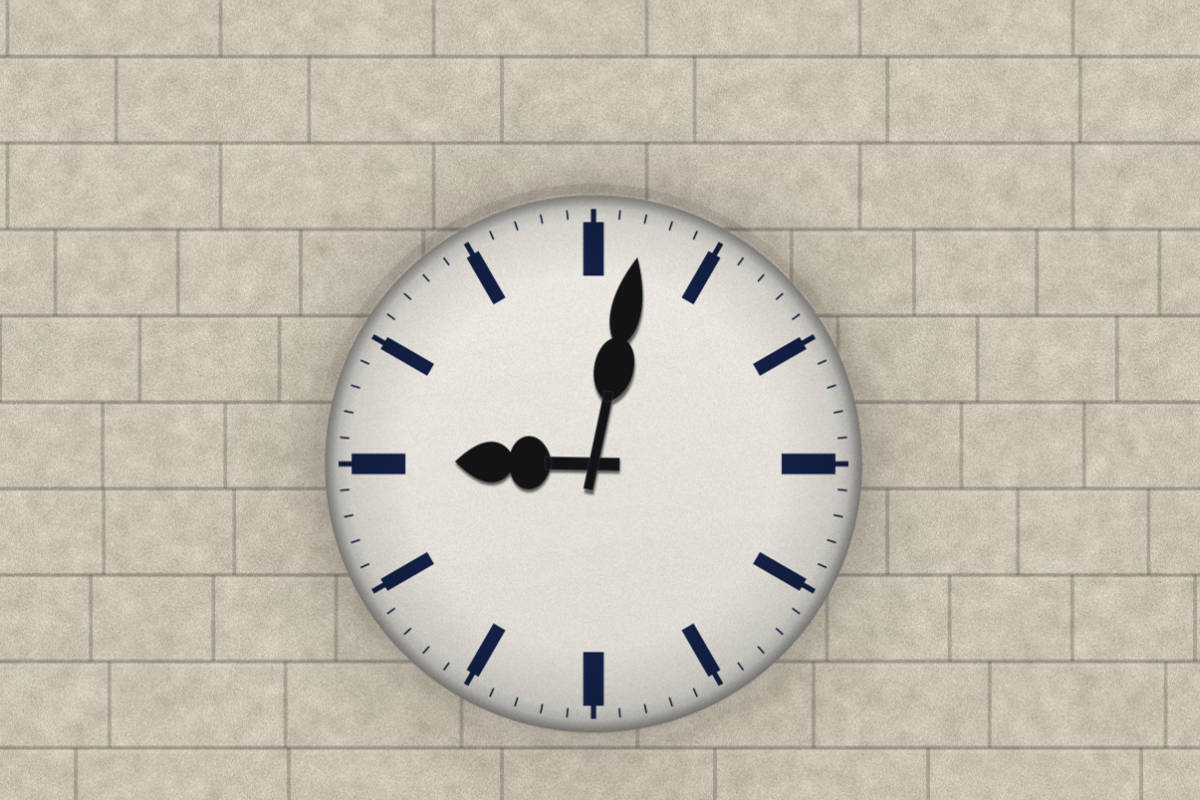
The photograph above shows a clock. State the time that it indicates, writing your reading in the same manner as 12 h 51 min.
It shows 9 h 02 min
